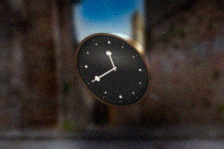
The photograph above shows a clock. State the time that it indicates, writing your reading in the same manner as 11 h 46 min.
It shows 11 h 40 min
